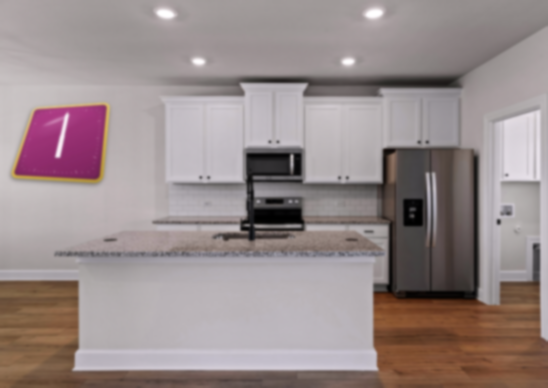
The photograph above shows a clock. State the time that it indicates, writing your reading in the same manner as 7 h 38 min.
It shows 6 h 00 min
